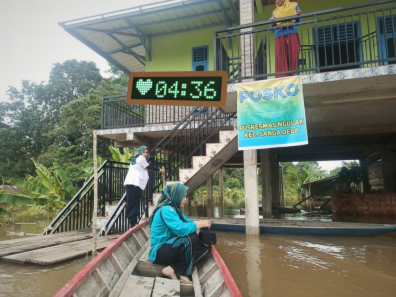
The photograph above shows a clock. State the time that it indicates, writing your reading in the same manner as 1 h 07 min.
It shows 4 h 36 min
